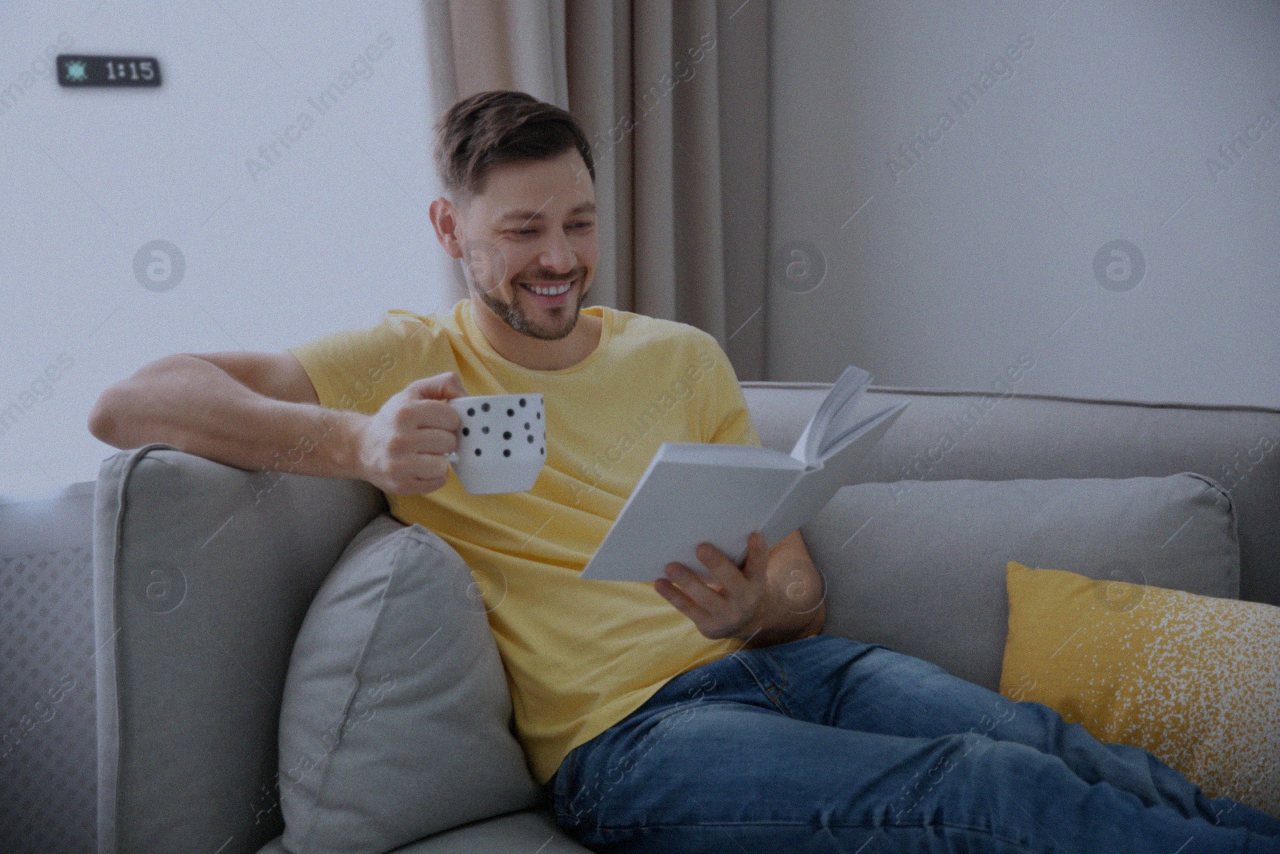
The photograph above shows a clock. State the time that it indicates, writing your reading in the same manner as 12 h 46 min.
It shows 1 h 15 min
